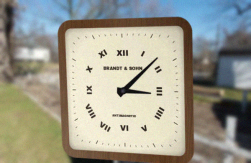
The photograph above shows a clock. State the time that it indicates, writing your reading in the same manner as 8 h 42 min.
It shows 3 h 08 min
